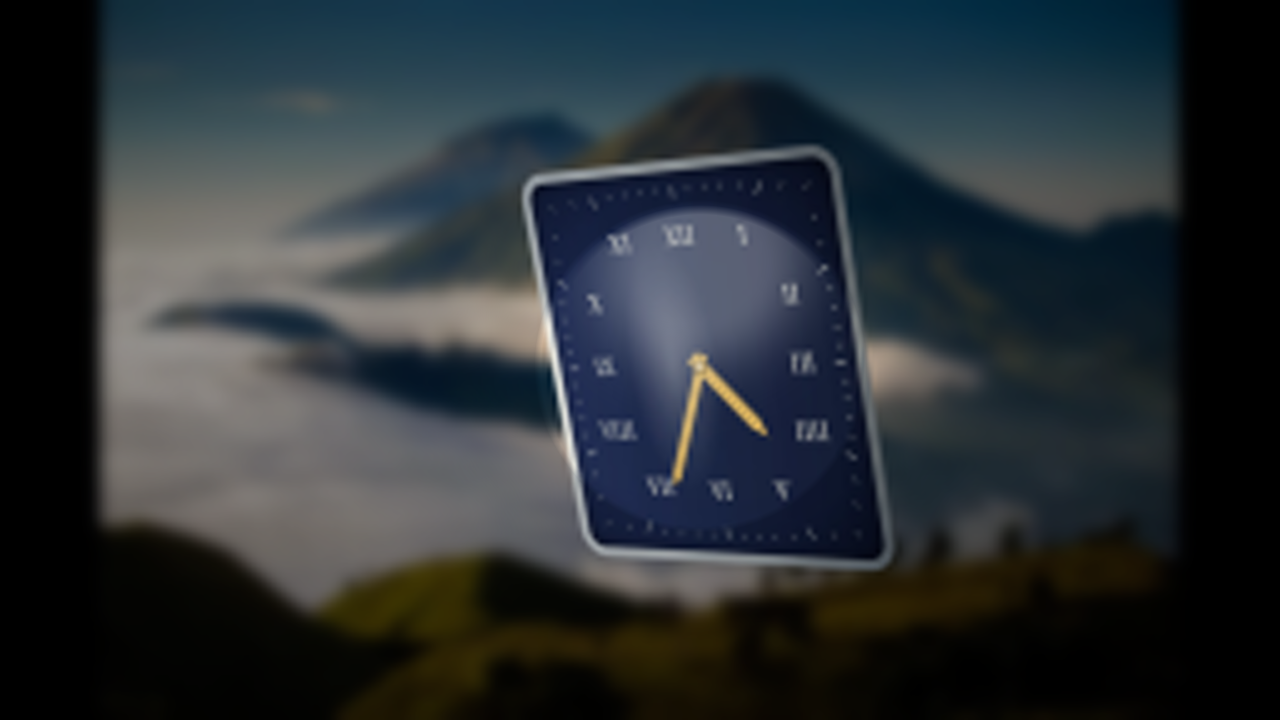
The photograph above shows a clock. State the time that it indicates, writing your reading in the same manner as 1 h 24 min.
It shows 4 h 34 min
